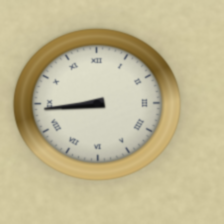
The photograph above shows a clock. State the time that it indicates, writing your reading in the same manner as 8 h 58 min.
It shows 8 h 44 min
